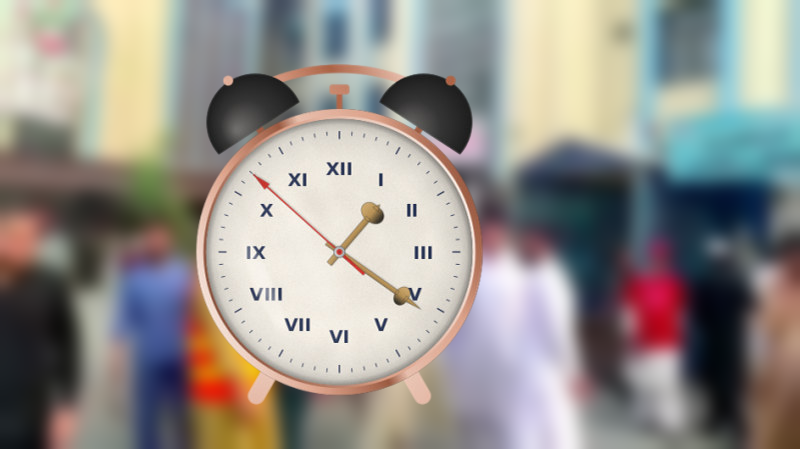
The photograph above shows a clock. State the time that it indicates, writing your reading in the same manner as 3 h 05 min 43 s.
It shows 1 h 20 min 52 s
